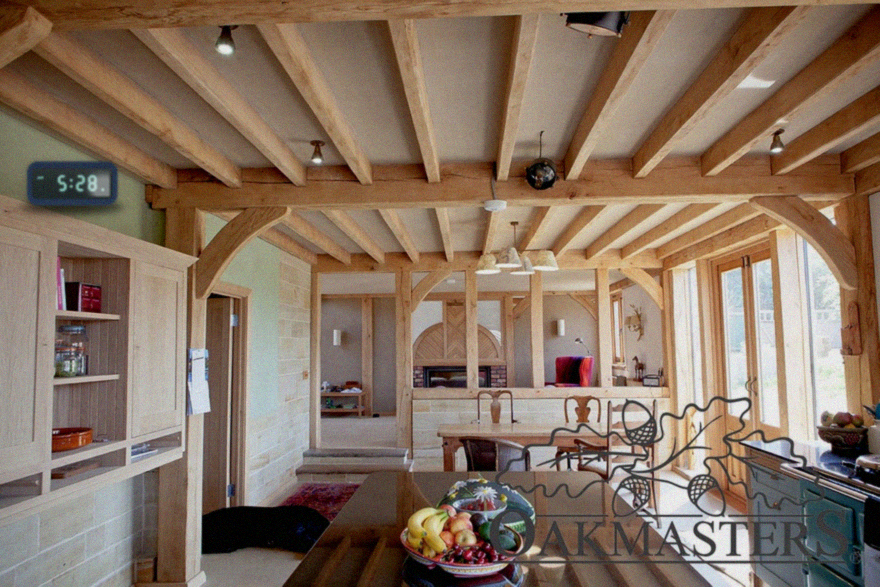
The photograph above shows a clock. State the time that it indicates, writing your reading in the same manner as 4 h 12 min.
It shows 5 h 28 min
